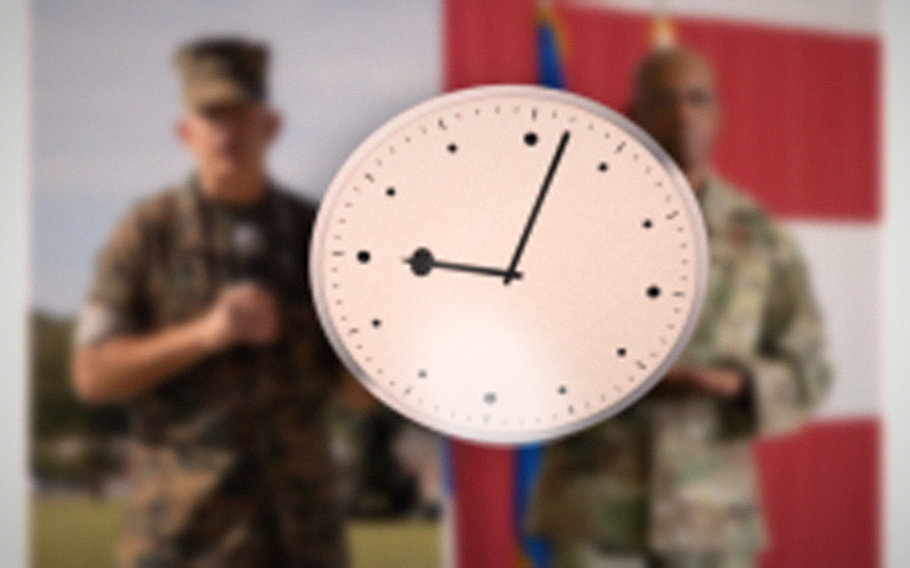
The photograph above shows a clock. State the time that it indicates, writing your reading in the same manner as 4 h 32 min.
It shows 9 h 02 min
